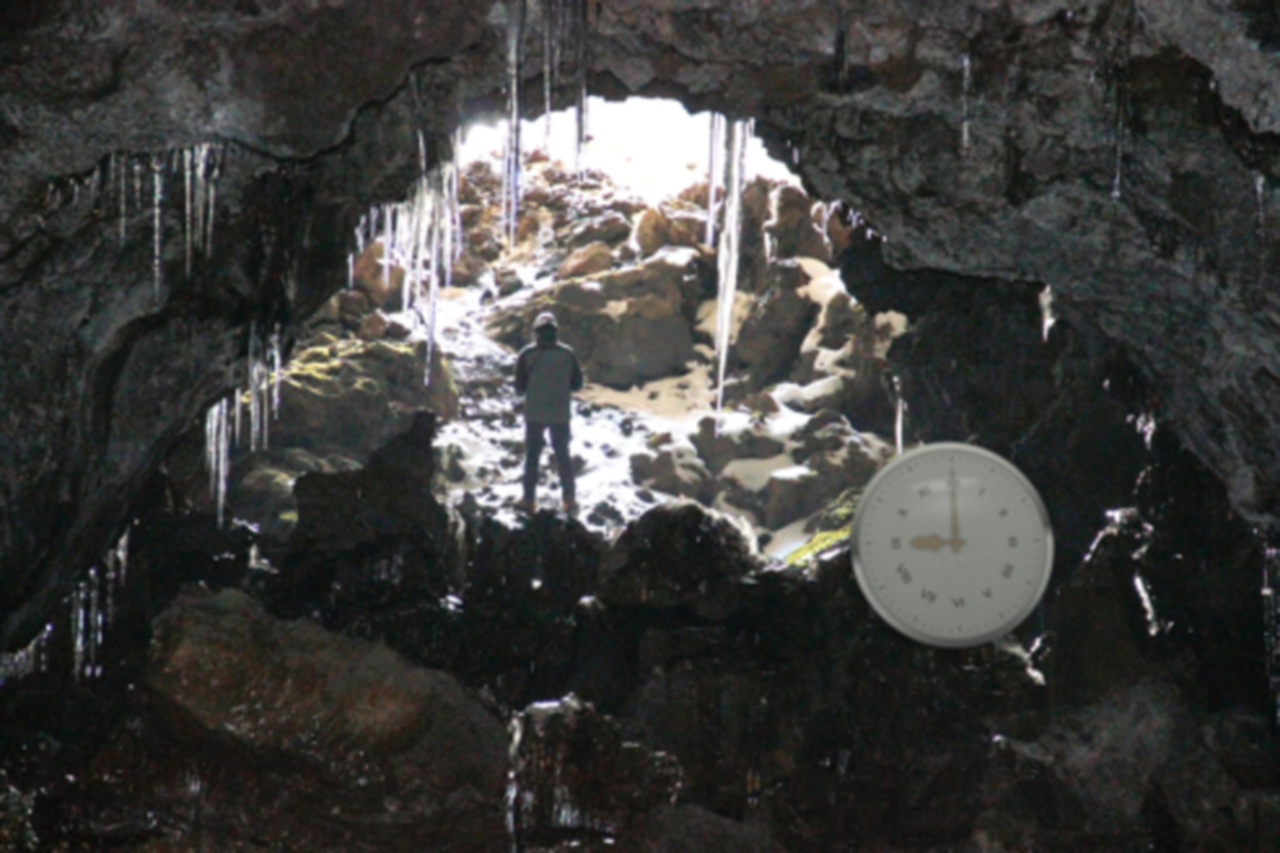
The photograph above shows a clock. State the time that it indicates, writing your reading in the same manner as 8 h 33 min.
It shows 9 h 00 min
